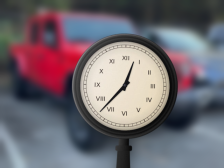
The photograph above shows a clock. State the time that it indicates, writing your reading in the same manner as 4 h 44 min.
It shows 12 h 37 min
